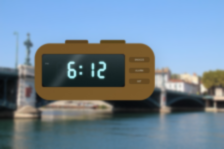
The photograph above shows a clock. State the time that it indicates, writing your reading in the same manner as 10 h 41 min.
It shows 6 h 12 min
